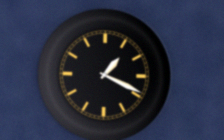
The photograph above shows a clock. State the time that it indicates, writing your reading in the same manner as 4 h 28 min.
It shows 1 h 19 min
